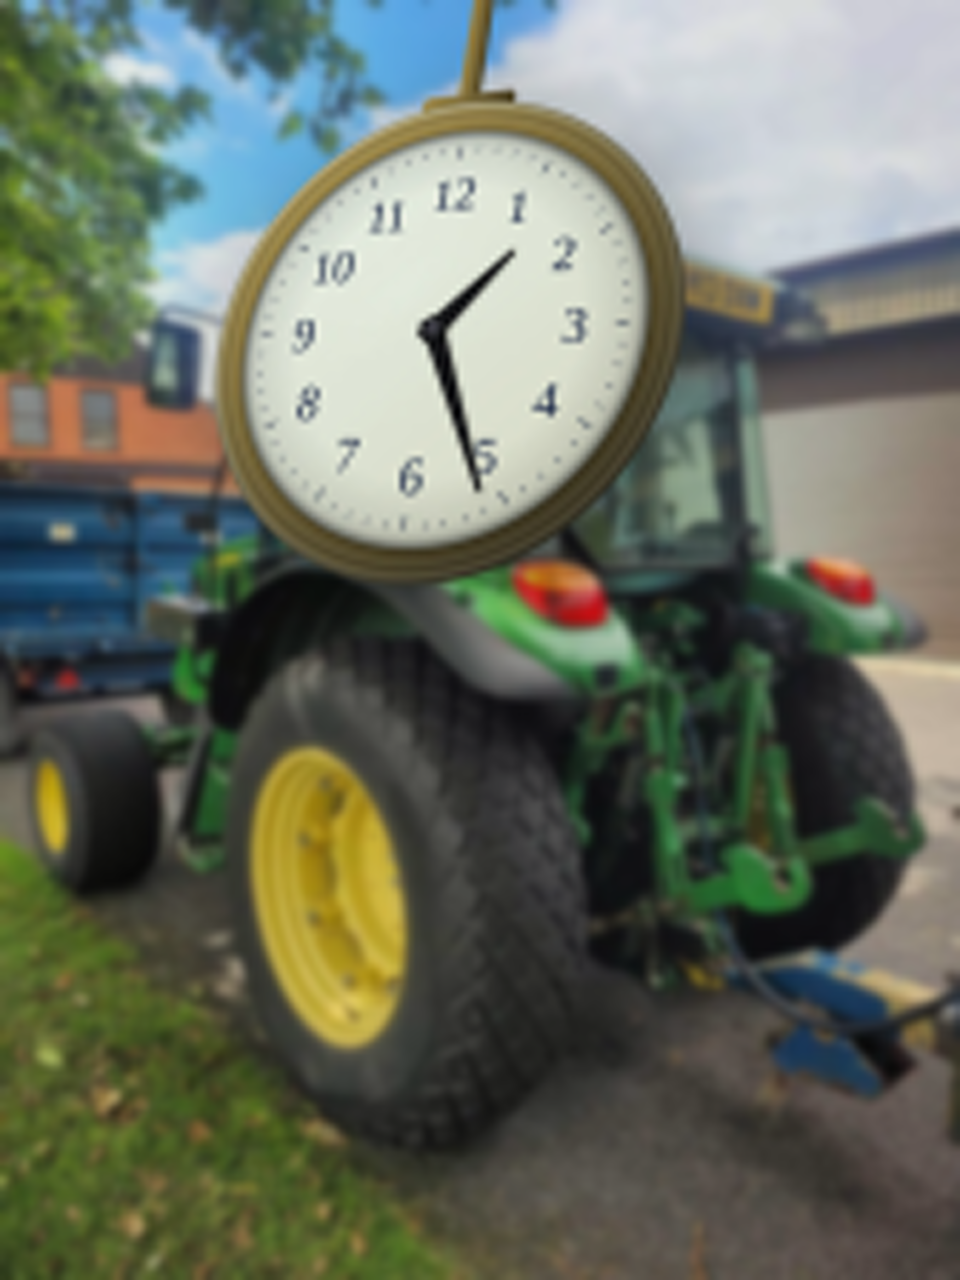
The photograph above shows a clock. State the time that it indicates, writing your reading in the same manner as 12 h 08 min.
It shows 1 h 26 min
